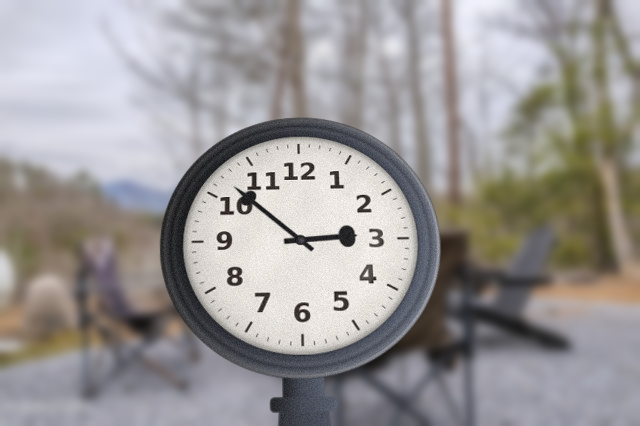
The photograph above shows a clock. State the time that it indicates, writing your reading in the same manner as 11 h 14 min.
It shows 2 h 52 min
